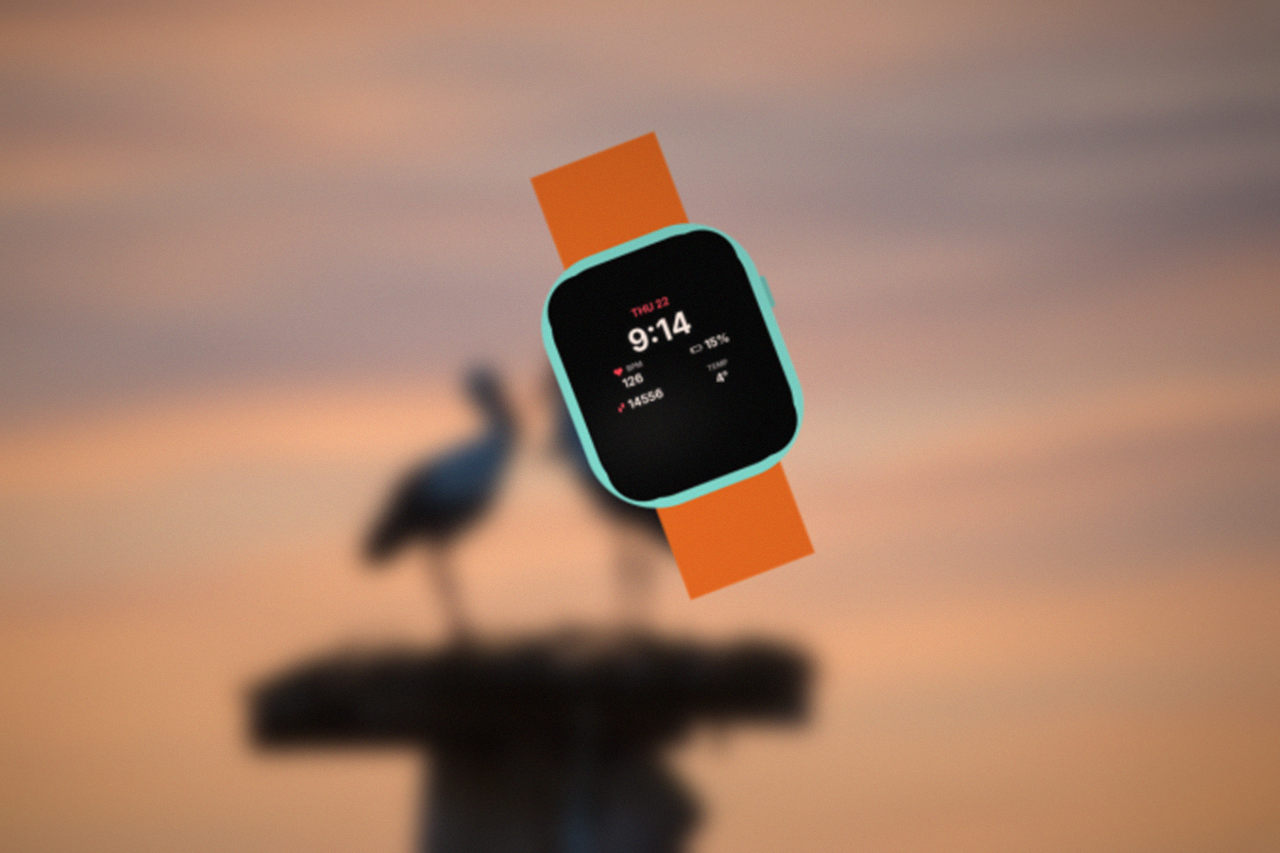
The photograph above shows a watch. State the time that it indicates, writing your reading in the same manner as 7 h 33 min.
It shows 9 h 14 min
